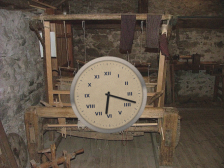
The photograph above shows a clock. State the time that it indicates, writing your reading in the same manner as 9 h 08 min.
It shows 6 h 18 min
